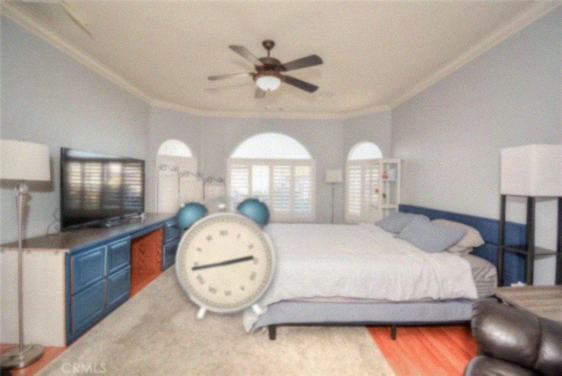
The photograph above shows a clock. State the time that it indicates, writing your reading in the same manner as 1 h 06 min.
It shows 2 h 44 min
